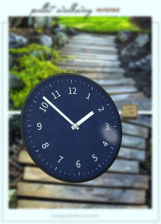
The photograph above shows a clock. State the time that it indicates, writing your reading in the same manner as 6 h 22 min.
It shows 1 h 52 min
